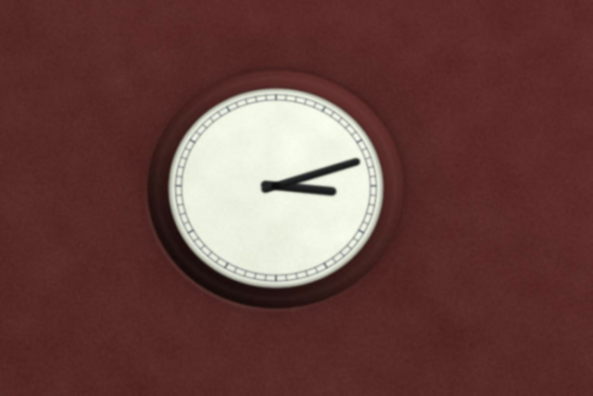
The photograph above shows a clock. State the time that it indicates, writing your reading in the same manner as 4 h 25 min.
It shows 3 h 12 min
